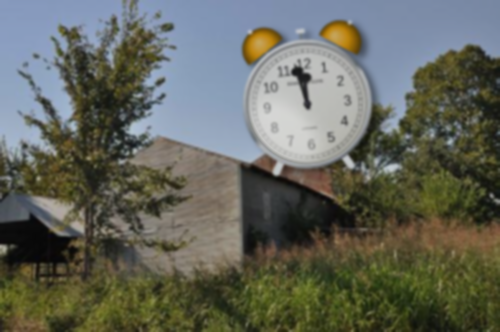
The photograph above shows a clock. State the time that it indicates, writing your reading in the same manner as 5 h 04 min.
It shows 11 h 58 min
